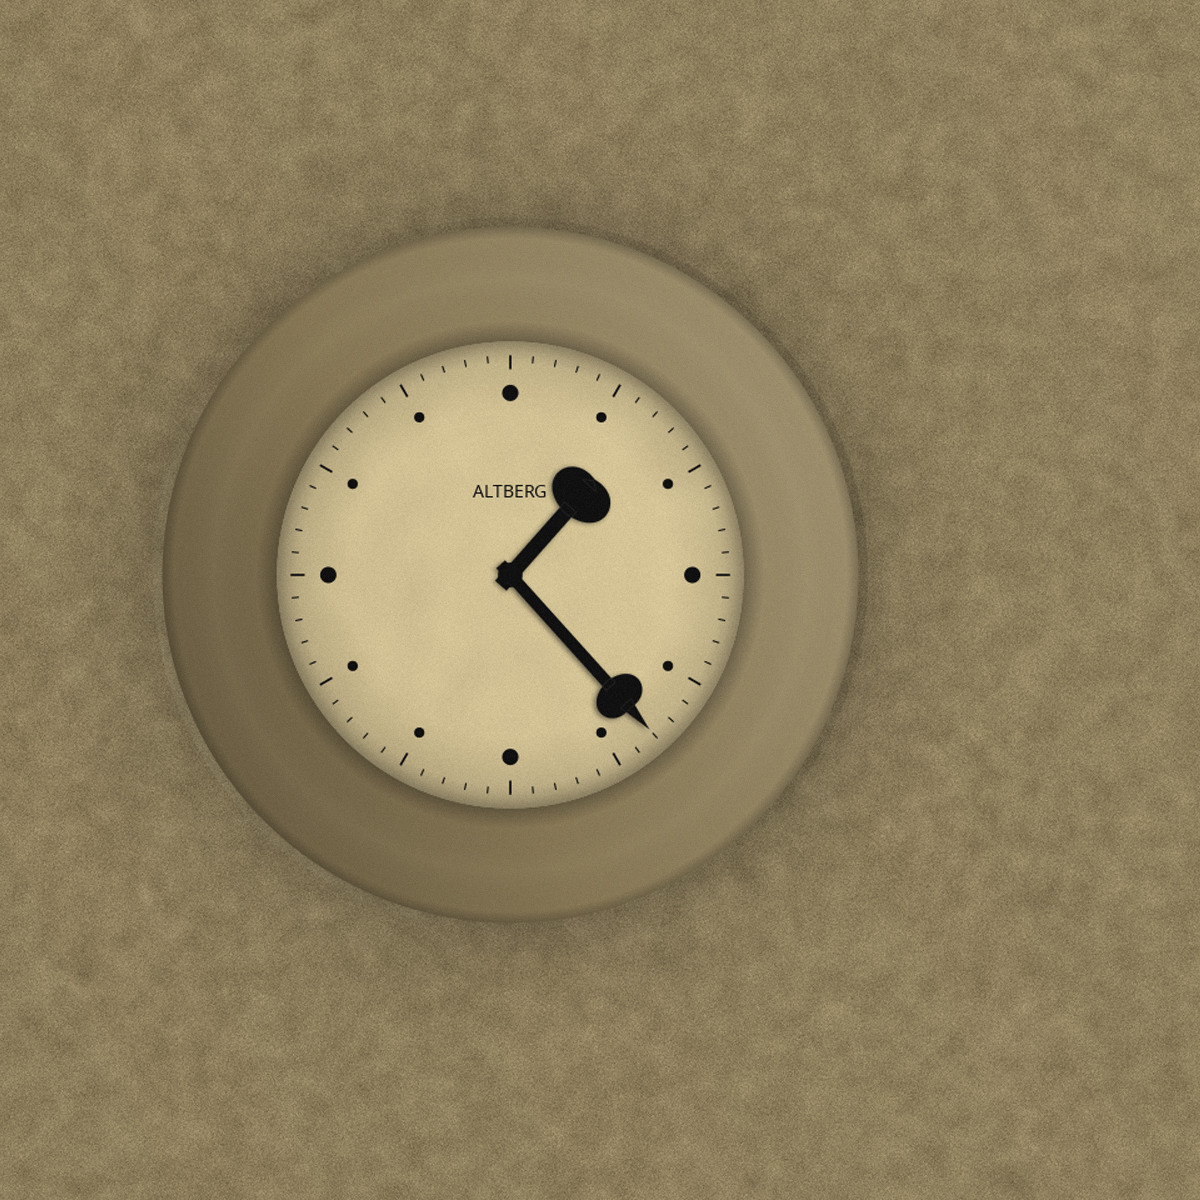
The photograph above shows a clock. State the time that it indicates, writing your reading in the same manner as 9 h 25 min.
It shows 1 h 23 min
